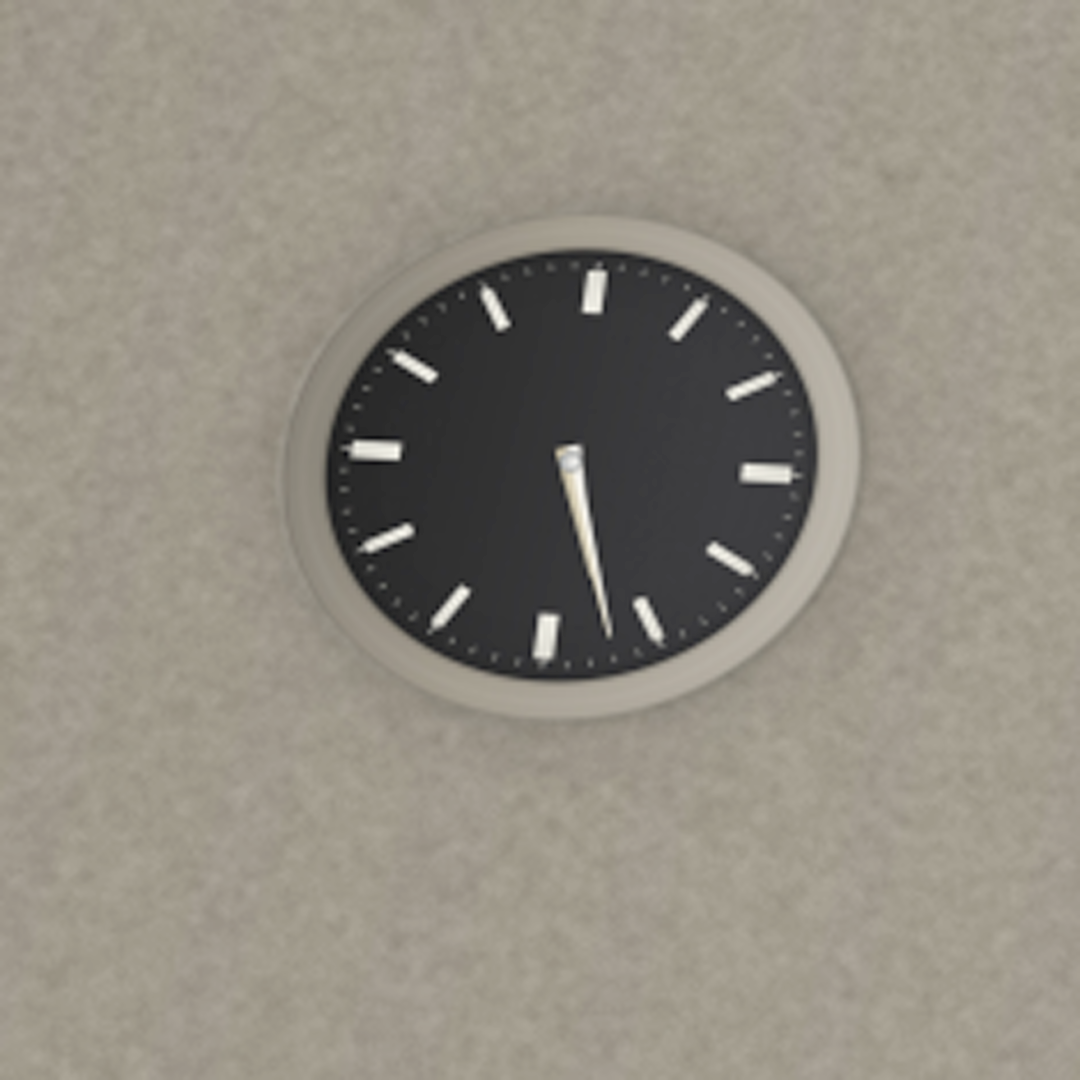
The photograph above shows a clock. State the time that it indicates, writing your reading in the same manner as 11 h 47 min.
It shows 5 h 27 min
